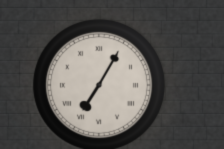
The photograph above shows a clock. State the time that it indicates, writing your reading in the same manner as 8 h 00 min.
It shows 7 h 05 min
